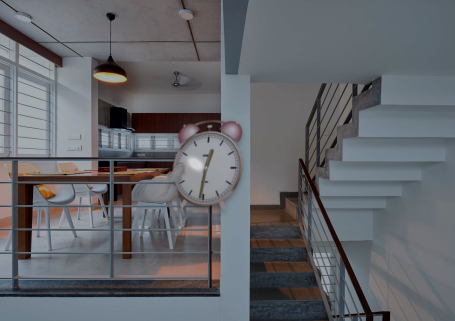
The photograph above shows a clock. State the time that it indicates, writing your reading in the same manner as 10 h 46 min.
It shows 12 h 31 min
